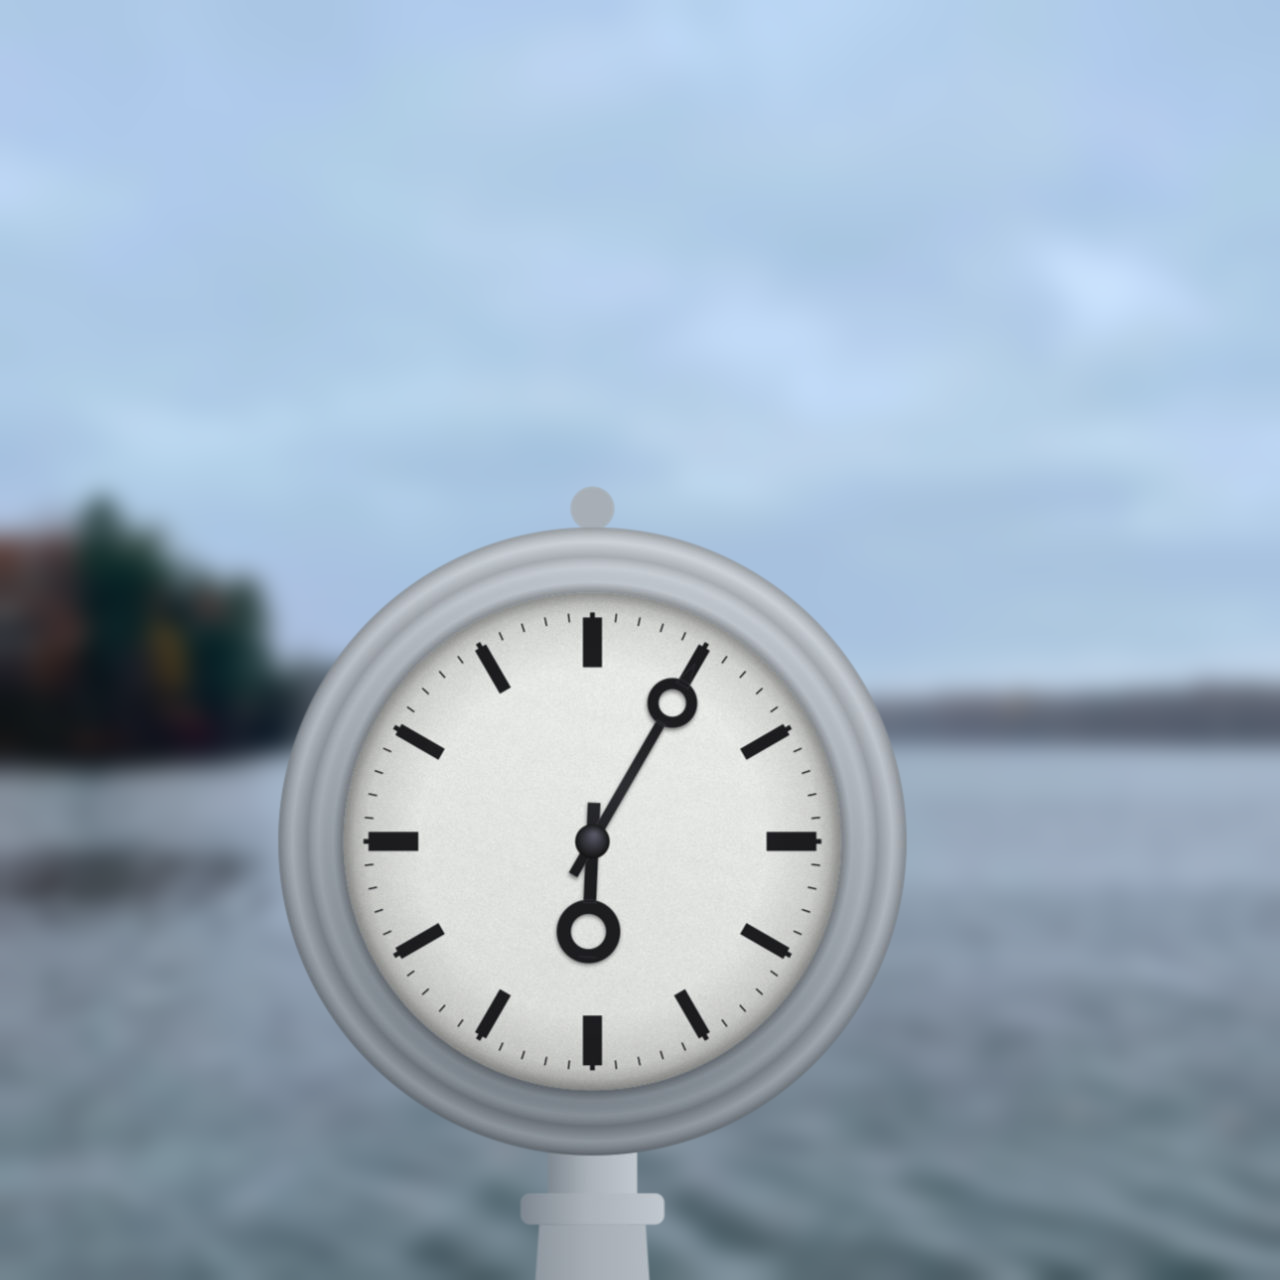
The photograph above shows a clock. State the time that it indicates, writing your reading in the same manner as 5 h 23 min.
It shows 6 h 05 min
